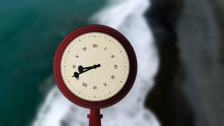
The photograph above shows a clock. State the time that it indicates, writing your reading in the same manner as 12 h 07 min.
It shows 8 h 41 min
